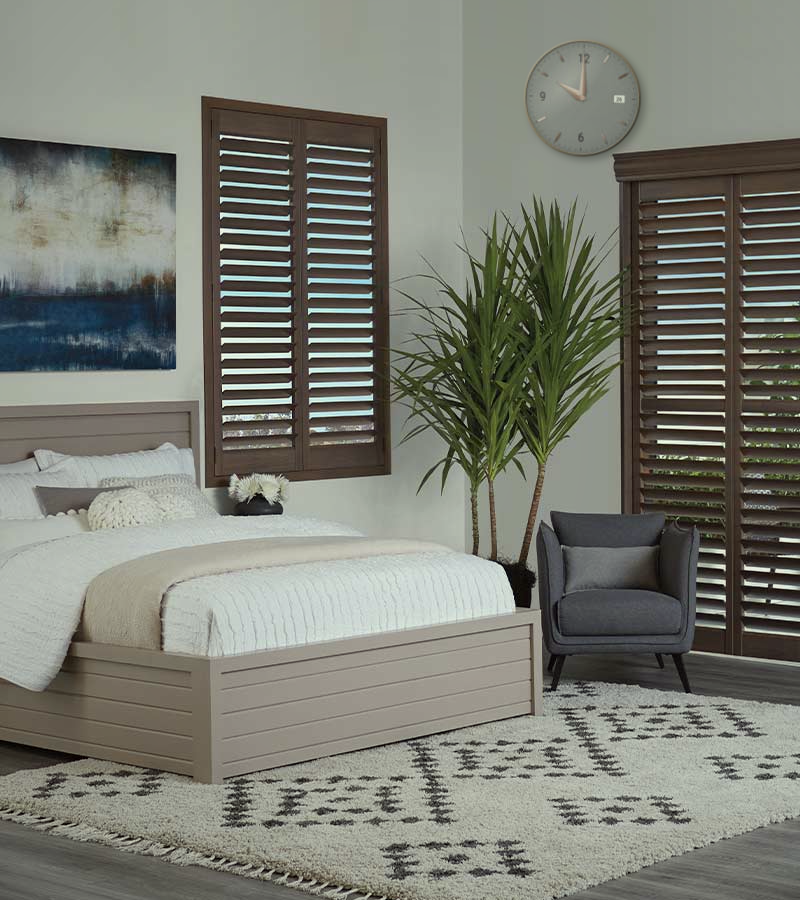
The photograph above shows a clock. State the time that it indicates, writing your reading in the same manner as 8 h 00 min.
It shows 10 h 00 min
